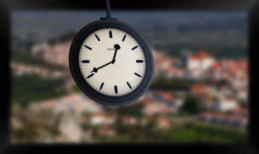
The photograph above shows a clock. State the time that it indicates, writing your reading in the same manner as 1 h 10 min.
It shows 12 h 41 min
